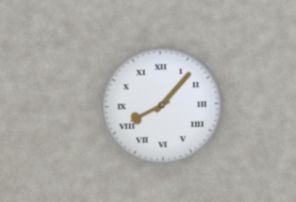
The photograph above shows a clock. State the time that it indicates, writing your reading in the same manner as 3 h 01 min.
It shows 8 h 07 min
